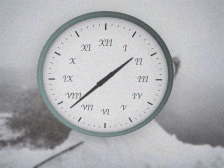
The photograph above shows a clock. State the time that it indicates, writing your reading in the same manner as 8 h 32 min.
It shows 1 h 38 min
